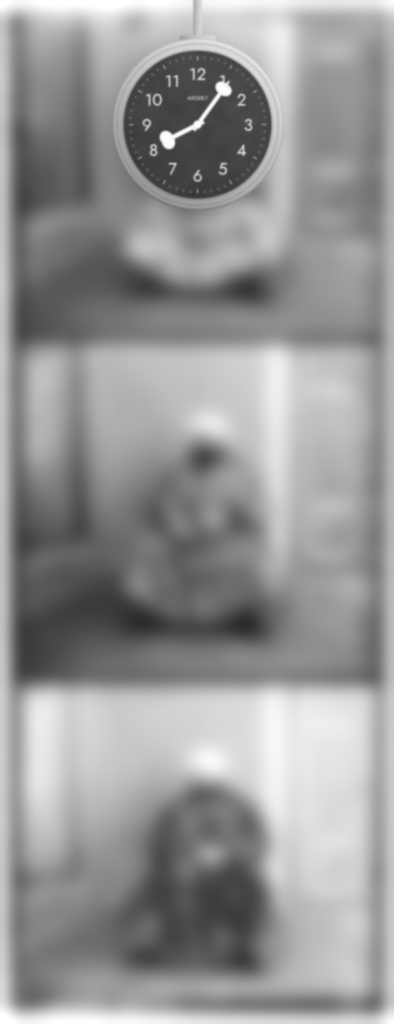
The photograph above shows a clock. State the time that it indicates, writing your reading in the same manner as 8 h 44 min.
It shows 8 h 06 min
